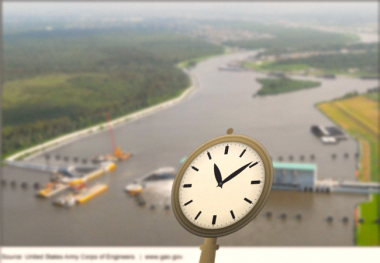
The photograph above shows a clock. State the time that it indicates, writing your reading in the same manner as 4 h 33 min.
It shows 11 h 09 min
